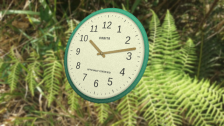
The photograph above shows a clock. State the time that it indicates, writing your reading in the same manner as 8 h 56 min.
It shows 10 h 13 min
